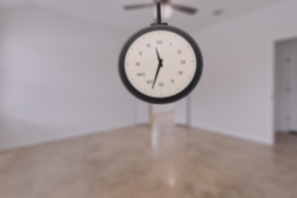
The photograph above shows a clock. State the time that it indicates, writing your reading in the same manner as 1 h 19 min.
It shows 11 h 33 min
